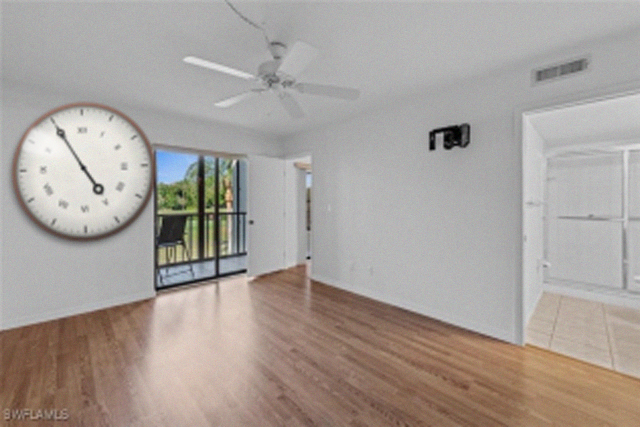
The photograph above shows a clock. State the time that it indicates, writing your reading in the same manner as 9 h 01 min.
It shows 4 h 55 min
